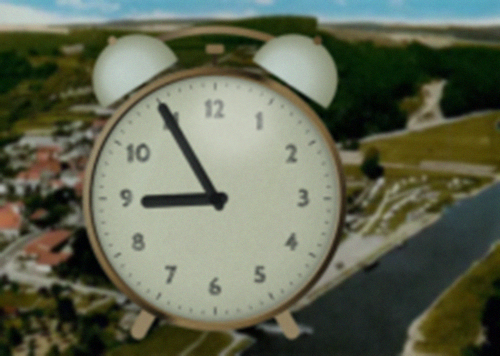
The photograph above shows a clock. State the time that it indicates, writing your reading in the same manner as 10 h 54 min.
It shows 8 h 55 min
